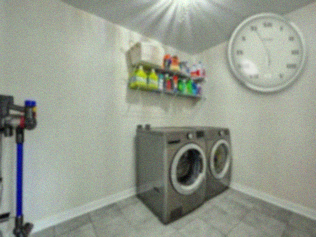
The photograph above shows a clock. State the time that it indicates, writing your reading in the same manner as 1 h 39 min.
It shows 5 h 55 min
